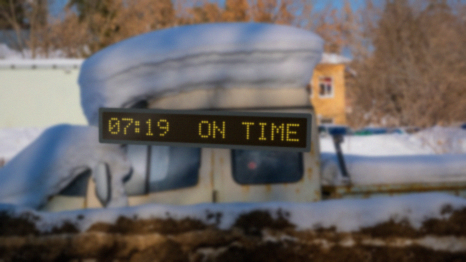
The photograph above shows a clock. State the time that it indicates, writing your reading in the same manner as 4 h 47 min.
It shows 7 h 19 min
